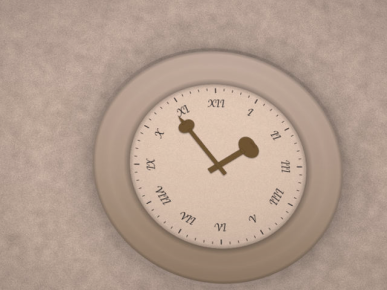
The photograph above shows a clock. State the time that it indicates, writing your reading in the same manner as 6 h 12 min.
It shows 1 h 54 min
